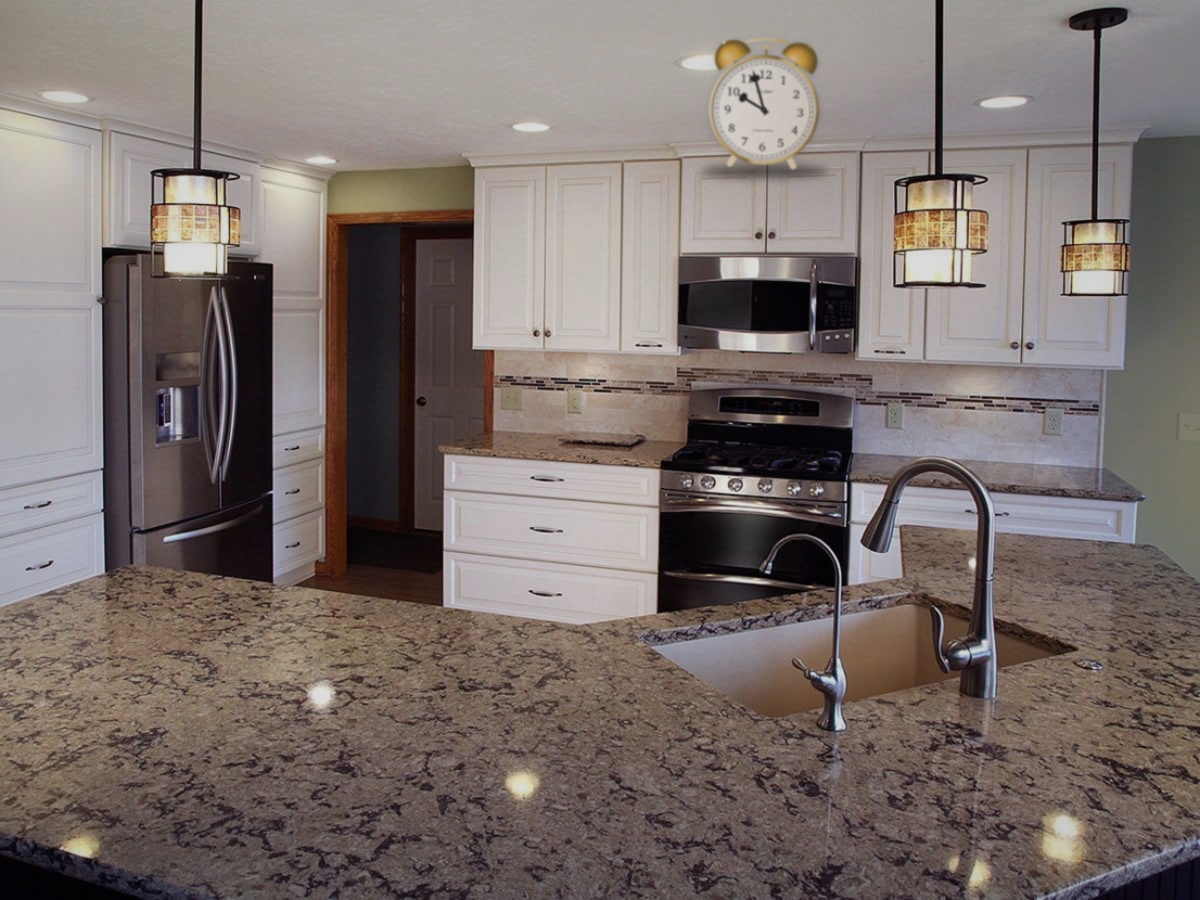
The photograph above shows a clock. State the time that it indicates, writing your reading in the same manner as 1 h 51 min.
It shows 9 h 57 min
